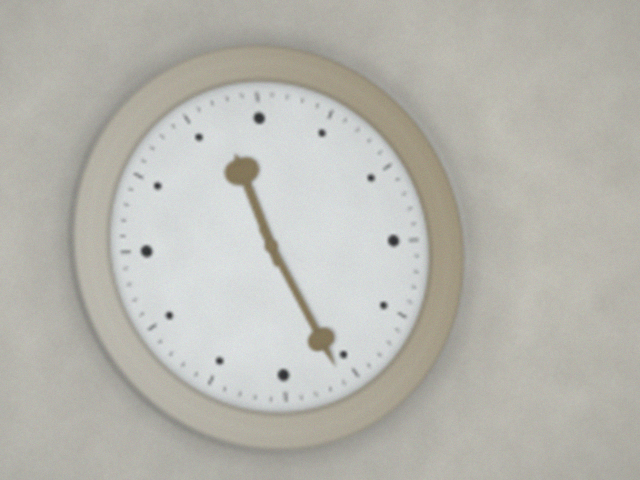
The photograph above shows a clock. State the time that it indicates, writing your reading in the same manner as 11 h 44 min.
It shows 11 h 26 min
